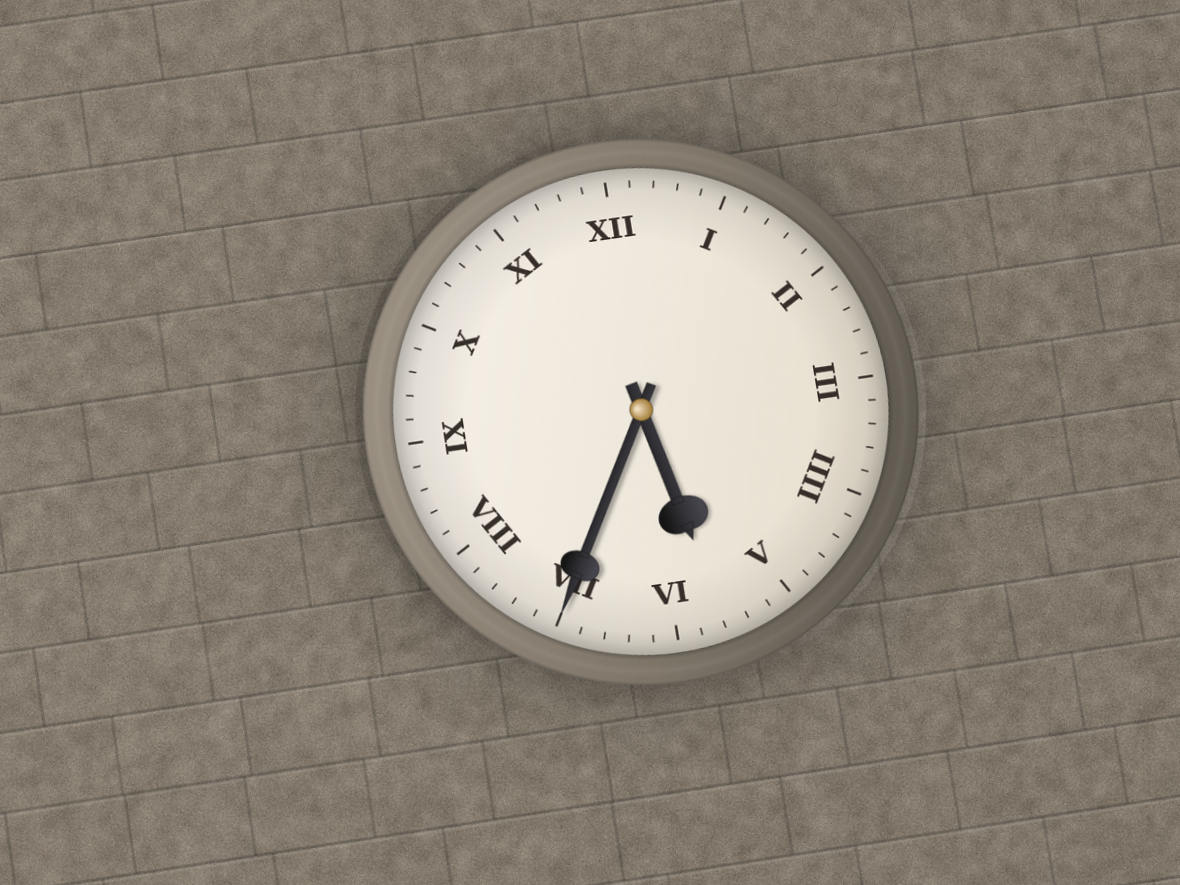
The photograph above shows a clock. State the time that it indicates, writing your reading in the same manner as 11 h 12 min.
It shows 5 h 35 min
